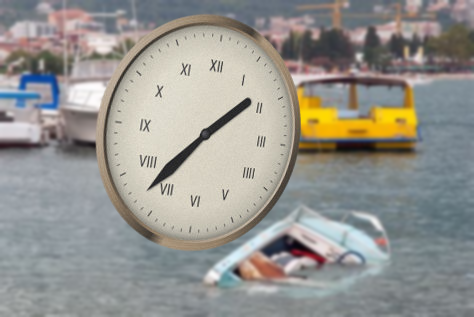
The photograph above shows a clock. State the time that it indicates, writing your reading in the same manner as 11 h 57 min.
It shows 1 h 37 min
